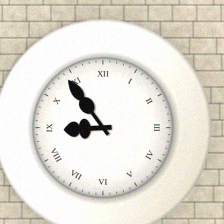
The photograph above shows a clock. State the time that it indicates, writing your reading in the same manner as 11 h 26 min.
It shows 8 h 54 min
